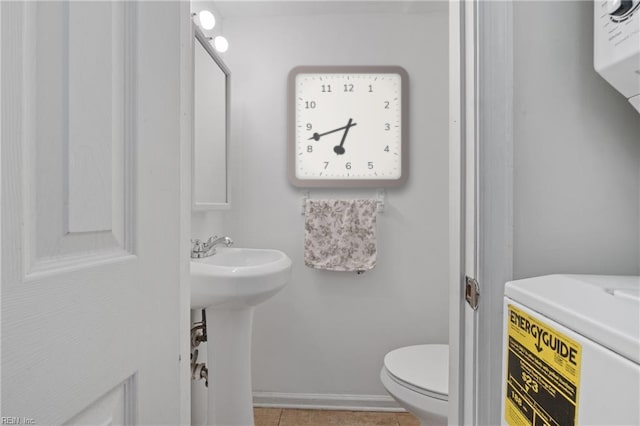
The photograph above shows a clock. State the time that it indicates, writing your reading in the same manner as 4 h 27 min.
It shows 6 h 42 min
